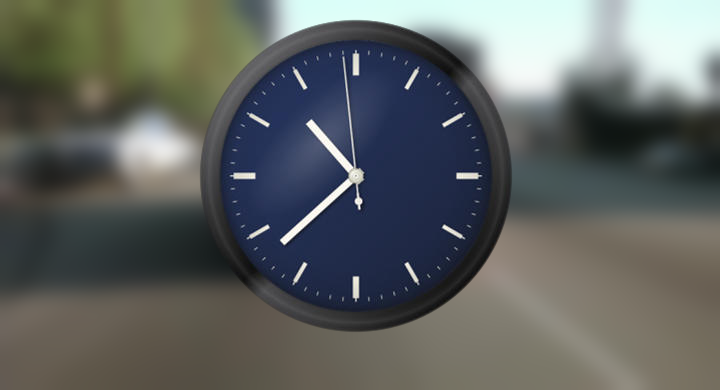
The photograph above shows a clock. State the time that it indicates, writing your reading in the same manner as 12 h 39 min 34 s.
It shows 10 h 37 min 59 s
